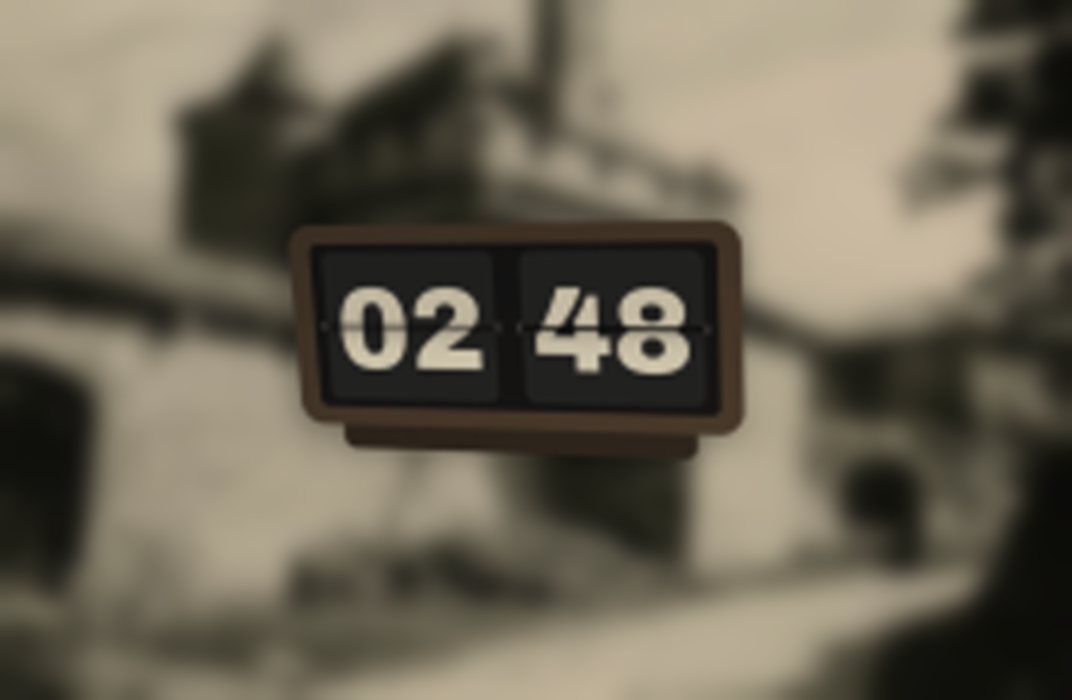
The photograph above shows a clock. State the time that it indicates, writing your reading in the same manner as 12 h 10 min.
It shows 2 h 48 min
